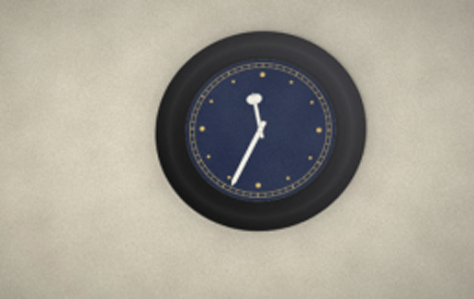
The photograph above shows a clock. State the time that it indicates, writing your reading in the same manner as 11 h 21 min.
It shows 11 h 34 min
